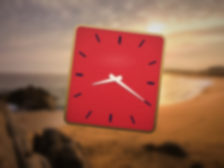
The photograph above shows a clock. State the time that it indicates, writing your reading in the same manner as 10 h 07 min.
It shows 8 h 20 min
